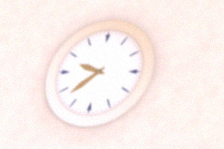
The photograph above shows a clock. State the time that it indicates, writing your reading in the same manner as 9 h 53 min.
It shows 9 h 38 min
